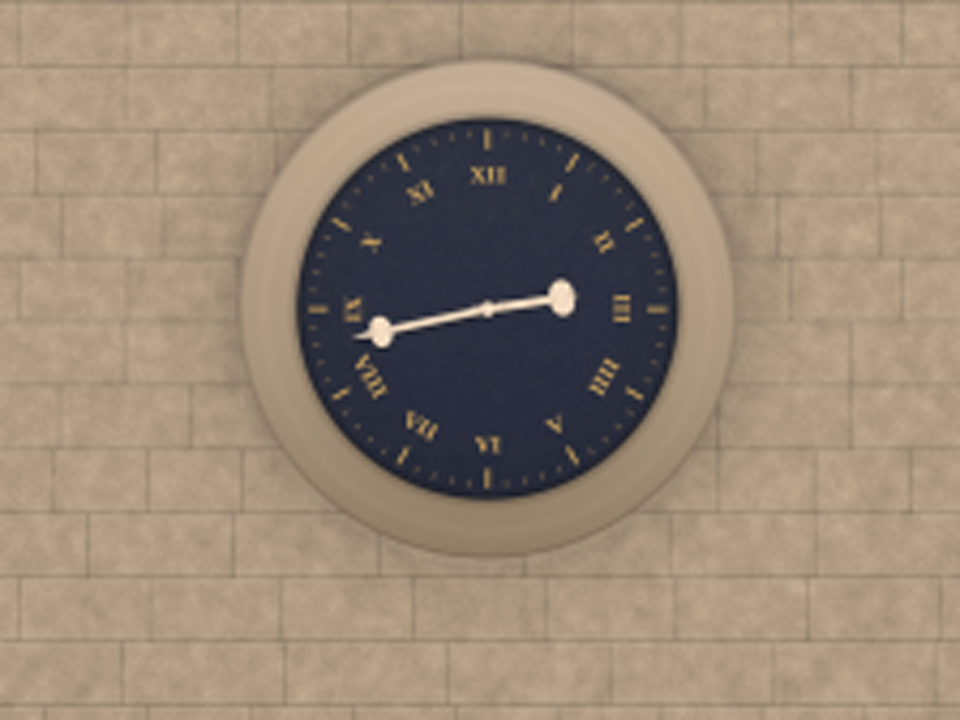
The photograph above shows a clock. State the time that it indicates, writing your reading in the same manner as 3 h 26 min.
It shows 2 h 43 min
